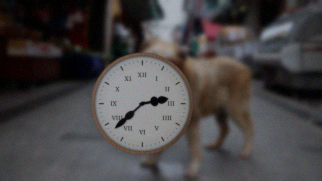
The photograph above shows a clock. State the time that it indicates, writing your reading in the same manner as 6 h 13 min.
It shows 2 h 38 min
